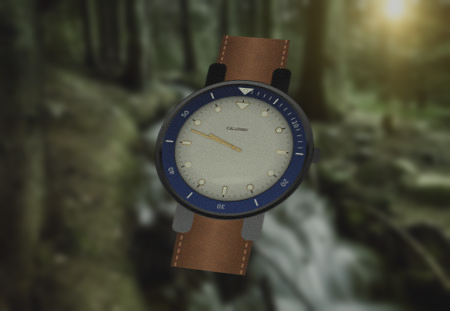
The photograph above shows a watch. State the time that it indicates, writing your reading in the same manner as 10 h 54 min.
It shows 9 h 48 min
